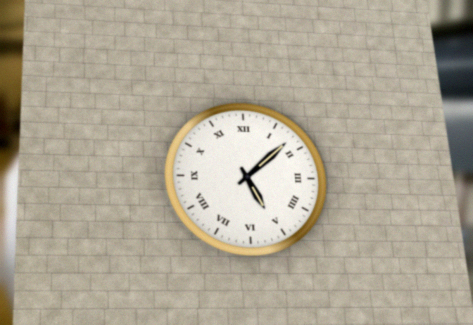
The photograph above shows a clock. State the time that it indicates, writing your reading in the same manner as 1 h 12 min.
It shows 5 h 08 min
